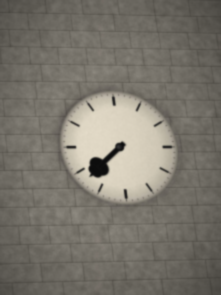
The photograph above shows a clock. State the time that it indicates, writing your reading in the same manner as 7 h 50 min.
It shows 7 h 38 min
